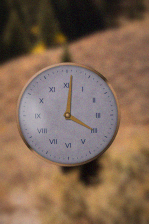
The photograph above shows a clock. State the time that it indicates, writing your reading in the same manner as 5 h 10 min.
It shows 4 h 01 min
